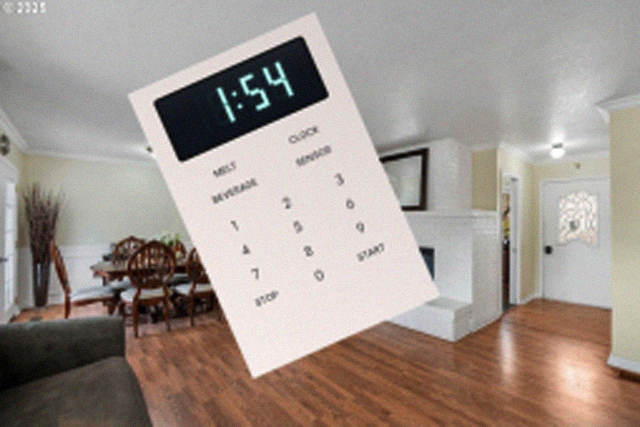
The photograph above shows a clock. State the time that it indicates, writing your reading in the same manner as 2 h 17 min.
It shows 1 h 54 min
